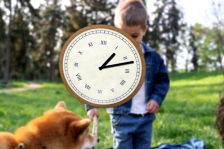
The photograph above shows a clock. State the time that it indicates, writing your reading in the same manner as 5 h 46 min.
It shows 1 h 12 min
